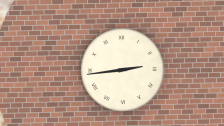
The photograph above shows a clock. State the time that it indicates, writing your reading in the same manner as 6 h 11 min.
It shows 2 h 44 min
